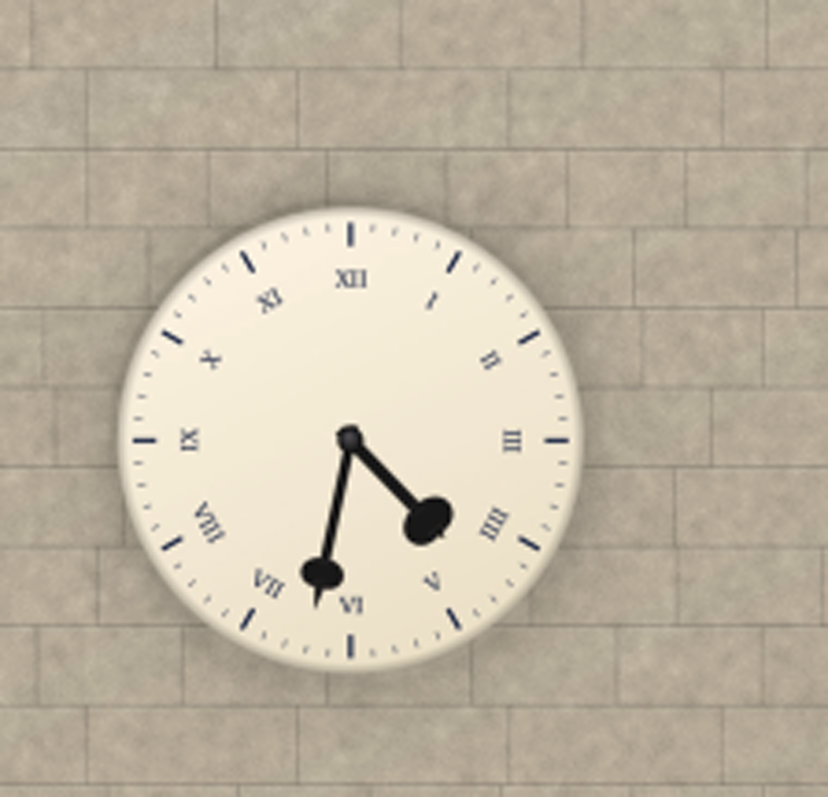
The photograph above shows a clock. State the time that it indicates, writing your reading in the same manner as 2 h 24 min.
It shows 4 h 32 min
